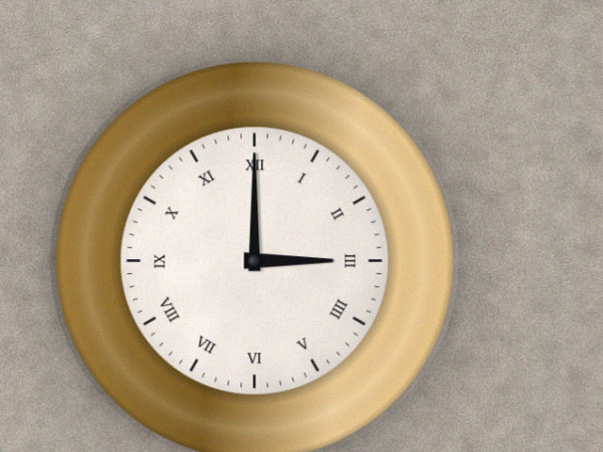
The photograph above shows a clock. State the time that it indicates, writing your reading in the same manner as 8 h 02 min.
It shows 3 h 00 min
